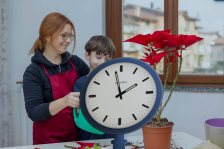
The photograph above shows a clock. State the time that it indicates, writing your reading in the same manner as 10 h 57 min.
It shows 1 h 58 min
